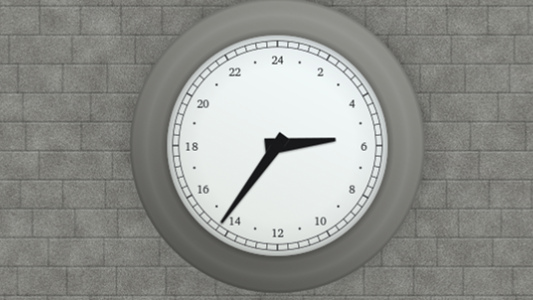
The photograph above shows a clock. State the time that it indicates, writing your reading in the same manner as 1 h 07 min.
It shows 5 h 36 min
